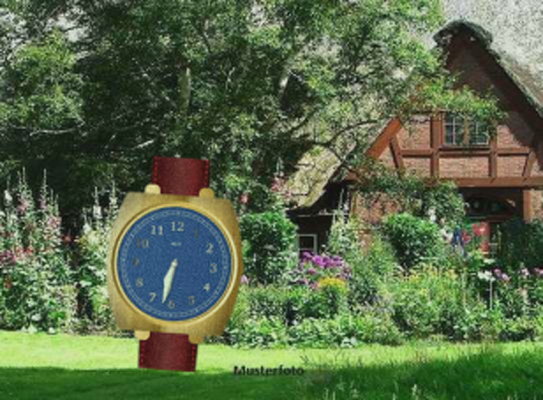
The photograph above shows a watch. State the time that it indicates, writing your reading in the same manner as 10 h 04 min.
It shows 6 h 32 min
